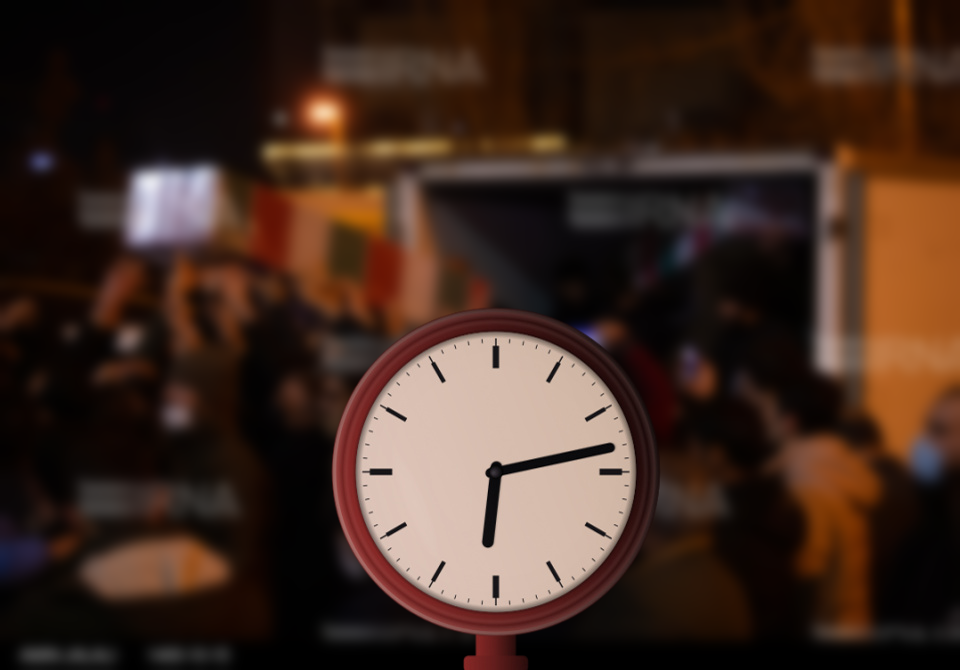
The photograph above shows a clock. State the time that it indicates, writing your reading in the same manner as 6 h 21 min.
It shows 6 h 13 min
